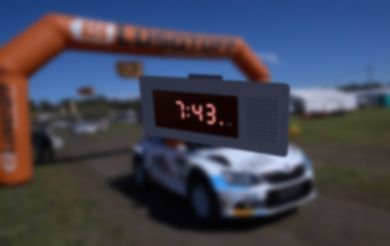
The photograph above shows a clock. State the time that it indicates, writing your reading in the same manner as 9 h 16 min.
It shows 7 h 43 min
